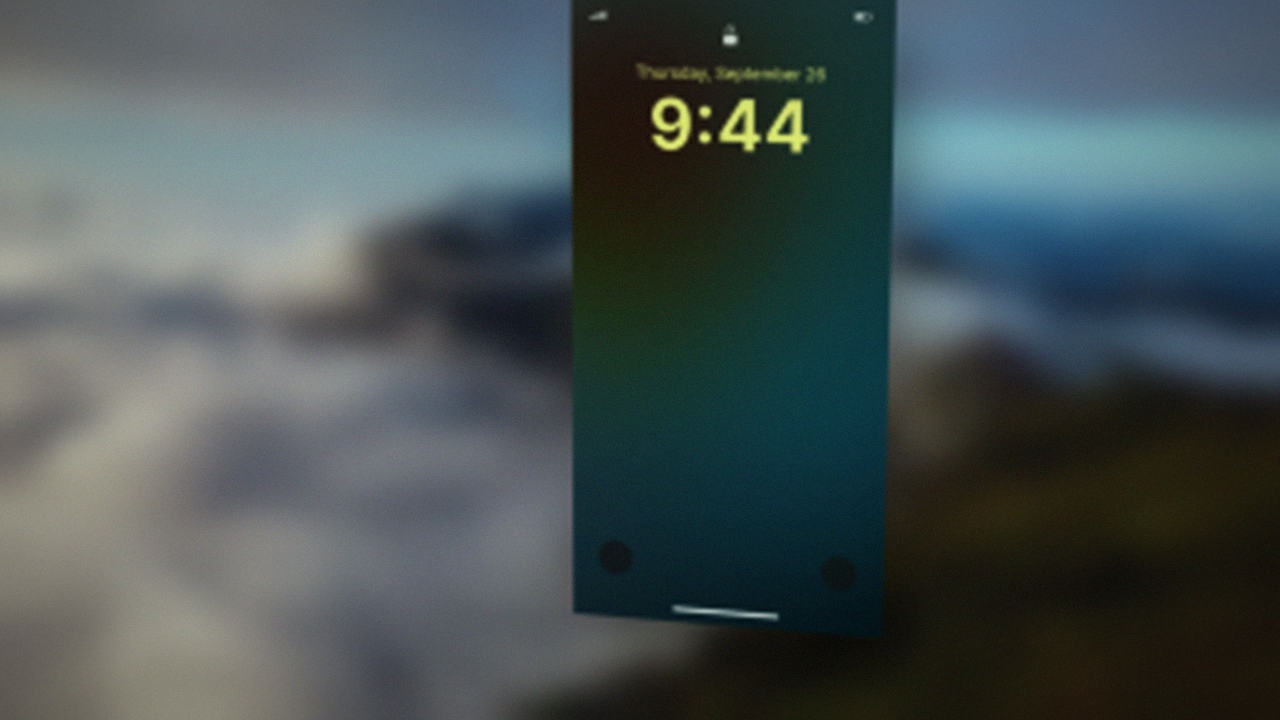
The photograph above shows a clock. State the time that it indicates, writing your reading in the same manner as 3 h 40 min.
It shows 9 h 44 min
